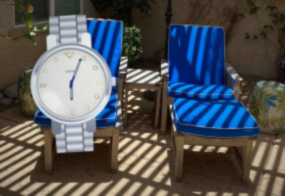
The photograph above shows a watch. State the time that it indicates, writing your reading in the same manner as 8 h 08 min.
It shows 6 h 04 min
